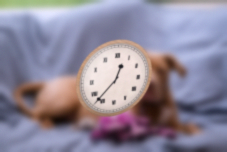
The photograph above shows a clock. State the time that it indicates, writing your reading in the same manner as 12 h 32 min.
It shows 12 h 37 min
